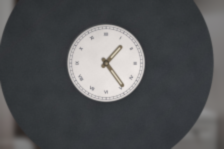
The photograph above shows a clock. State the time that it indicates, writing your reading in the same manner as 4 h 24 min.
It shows 1 h 24 min
